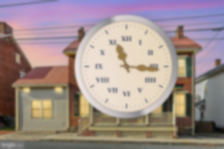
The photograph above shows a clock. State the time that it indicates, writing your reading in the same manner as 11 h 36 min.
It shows 11 h 16 min
